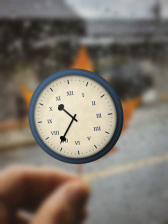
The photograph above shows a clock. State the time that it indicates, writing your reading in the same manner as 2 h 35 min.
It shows 10 h 36 min
